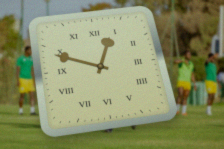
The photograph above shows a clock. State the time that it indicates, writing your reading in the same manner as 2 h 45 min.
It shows 12 h 49 min
